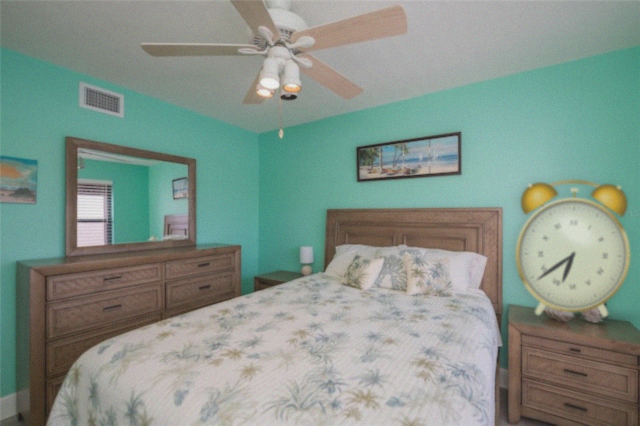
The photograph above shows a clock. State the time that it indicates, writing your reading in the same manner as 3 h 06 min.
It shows 6 h 39 min
